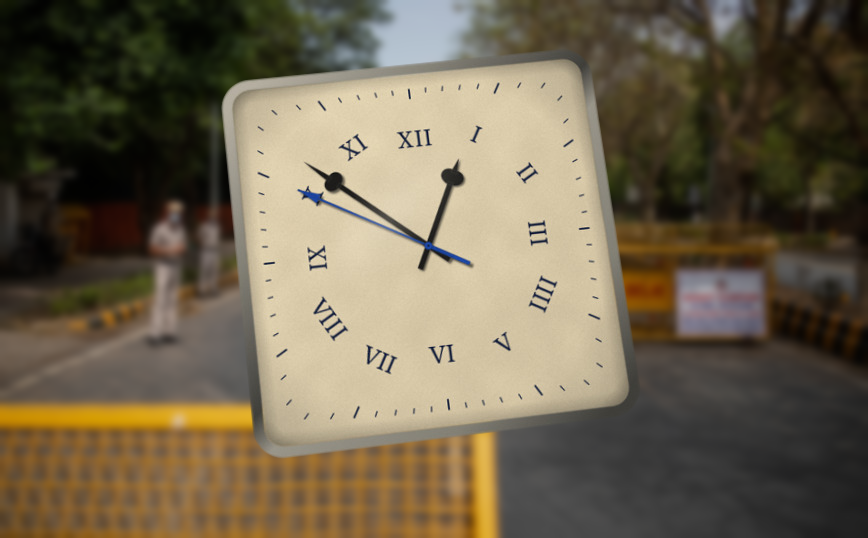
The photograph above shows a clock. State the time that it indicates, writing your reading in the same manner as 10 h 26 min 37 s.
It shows 12 h 51 min 50 s
